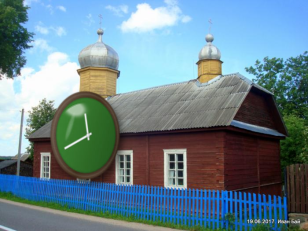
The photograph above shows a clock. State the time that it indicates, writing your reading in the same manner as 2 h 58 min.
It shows 11 h 41 min
